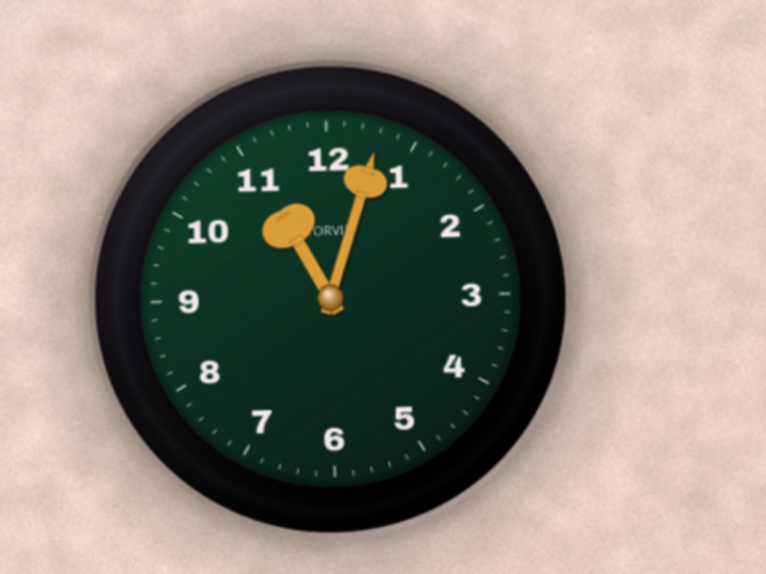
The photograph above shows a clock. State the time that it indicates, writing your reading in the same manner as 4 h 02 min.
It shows 11 h 03 min
